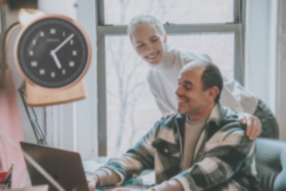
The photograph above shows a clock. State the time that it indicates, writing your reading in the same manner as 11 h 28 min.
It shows 5 h 08 min
